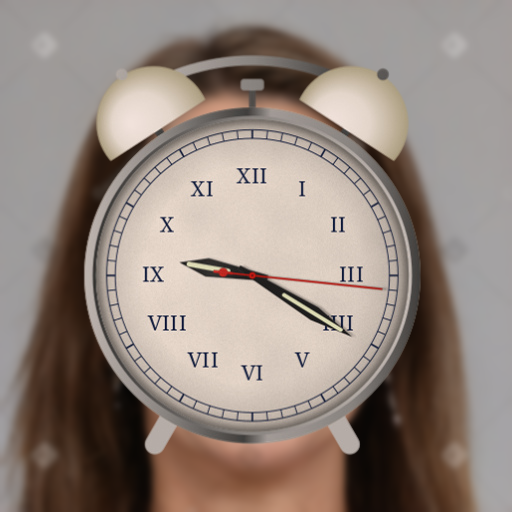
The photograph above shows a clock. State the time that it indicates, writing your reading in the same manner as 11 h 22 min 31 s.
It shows 9 h 20 min 16 s
